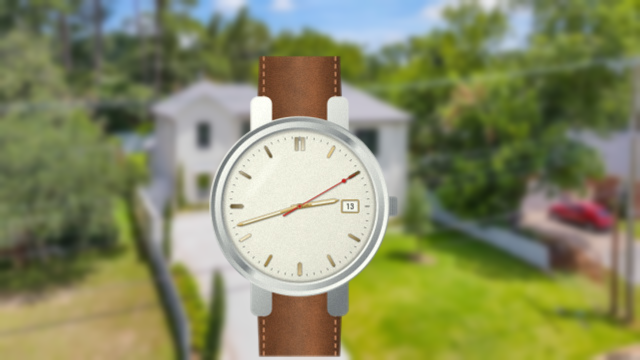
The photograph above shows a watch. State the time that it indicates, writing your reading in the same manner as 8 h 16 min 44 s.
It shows 2 h 42 min 10 s
